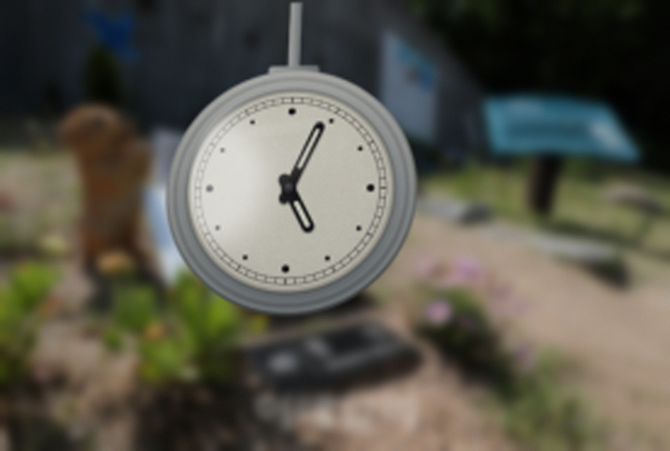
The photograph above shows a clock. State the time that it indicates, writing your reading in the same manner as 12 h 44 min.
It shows 5 h 04 min
